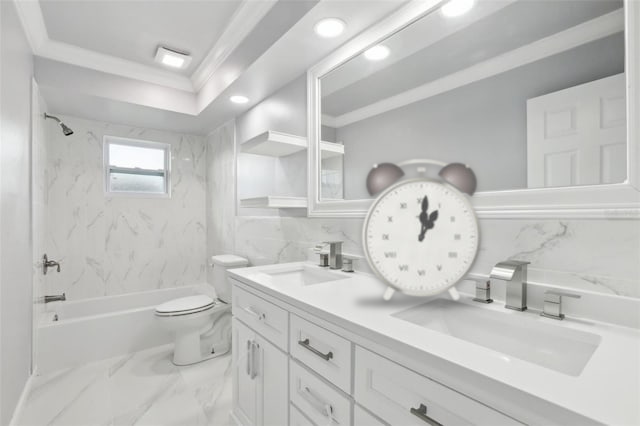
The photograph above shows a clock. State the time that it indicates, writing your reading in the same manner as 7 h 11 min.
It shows 1 h 01 min
